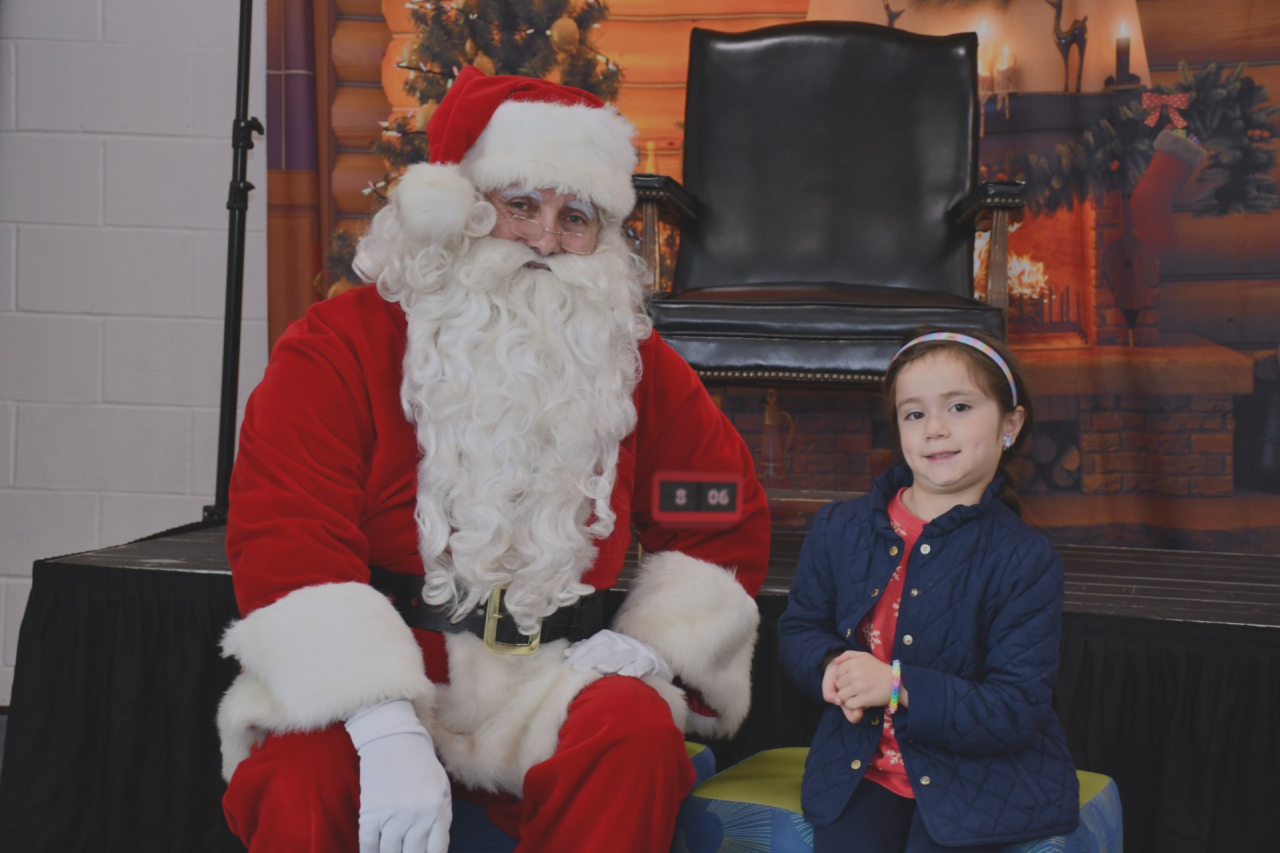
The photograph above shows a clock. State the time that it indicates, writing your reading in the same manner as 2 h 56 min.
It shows 8 h 06 min
